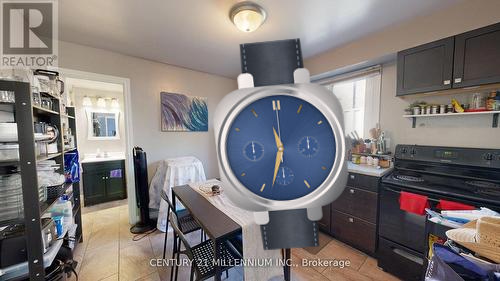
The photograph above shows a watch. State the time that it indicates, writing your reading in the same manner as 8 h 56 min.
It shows 11 h 33 min
